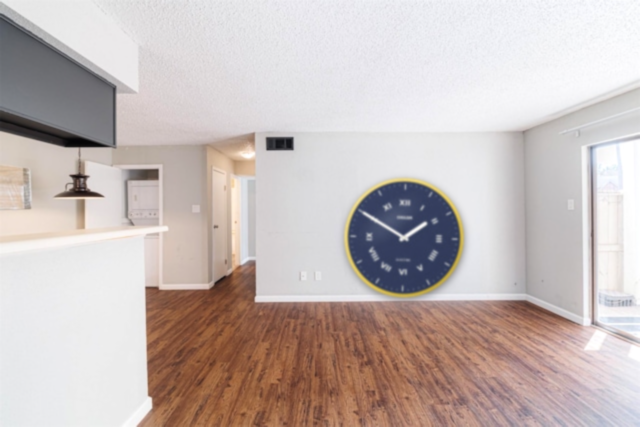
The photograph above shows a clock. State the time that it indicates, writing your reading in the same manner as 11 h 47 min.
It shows 1 h 50 min
